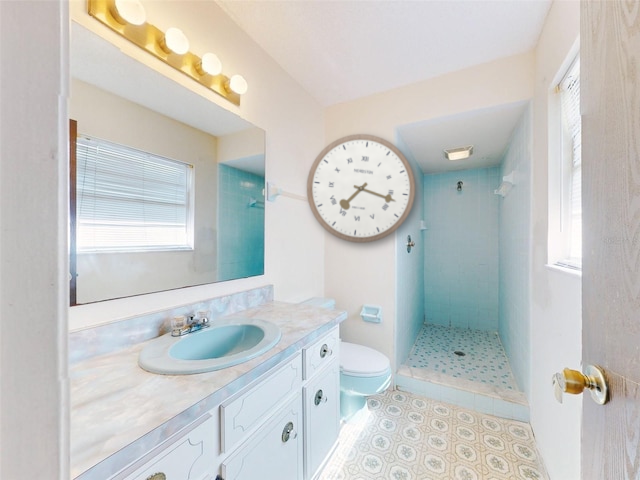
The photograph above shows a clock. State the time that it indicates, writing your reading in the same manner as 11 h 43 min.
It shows 7 h 17 min
